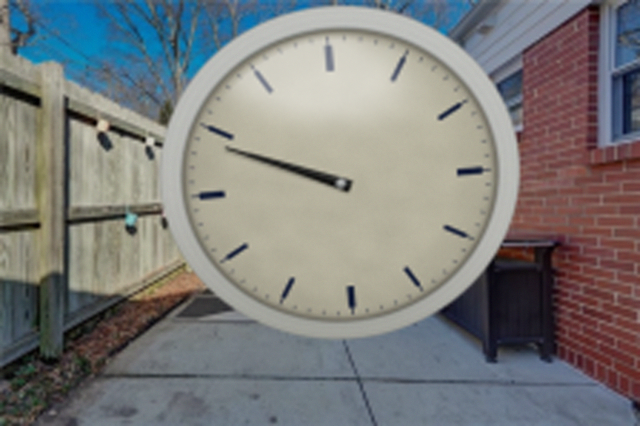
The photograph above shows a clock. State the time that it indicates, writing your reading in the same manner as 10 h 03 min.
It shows 9 h 49 min
